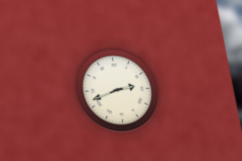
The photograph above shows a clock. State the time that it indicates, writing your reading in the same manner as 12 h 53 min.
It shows 2 h 42 min
